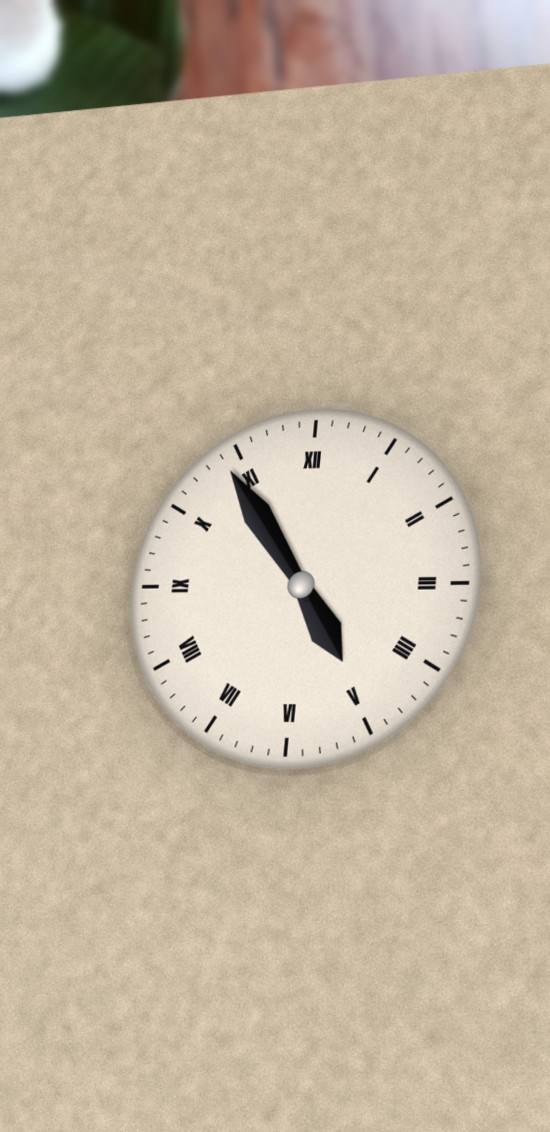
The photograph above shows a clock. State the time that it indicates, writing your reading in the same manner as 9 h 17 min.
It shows 4 h 54 min
